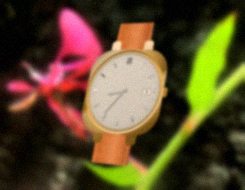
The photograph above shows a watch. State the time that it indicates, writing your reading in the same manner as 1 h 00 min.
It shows 8 h 36 min
